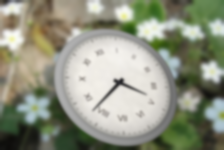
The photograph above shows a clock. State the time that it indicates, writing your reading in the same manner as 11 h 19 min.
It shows 4 h 42 min
